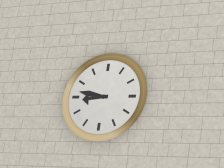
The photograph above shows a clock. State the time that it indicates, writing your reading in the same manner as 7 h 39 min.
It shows 8 h 47 min
